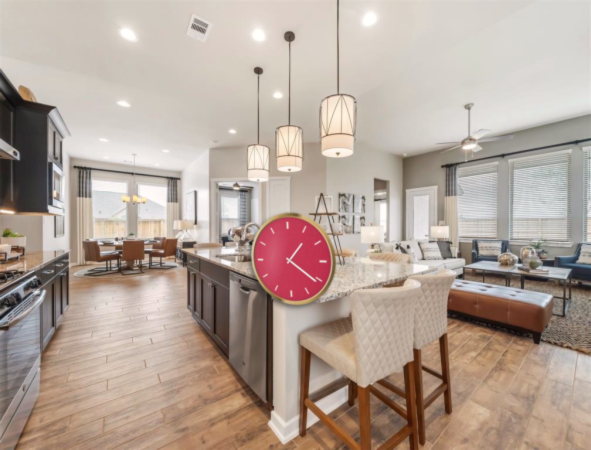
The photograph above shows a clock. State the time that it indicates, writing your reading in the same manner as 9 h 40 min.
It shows 1 h 21 min
